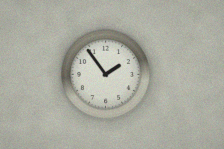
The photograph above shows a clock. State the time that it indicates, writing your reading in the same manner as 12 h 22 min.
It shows 1 h 54 min
